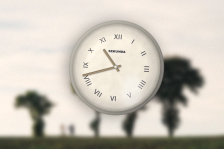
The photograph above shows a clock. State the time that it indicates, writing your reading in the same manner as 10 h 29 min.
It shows 10 h 42 min
